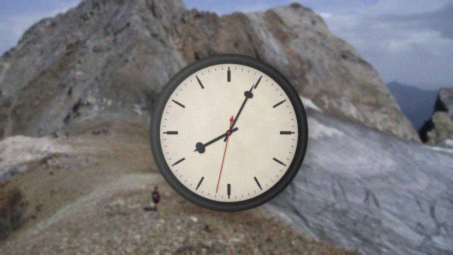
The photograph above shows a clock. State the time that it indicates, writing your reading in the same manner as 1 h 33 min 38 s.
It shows 8 h 04 min 32 s
